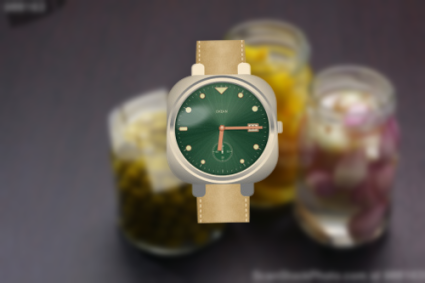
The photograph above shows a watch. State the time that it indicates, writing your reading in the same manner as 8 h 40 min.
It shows 6 h 15 min
